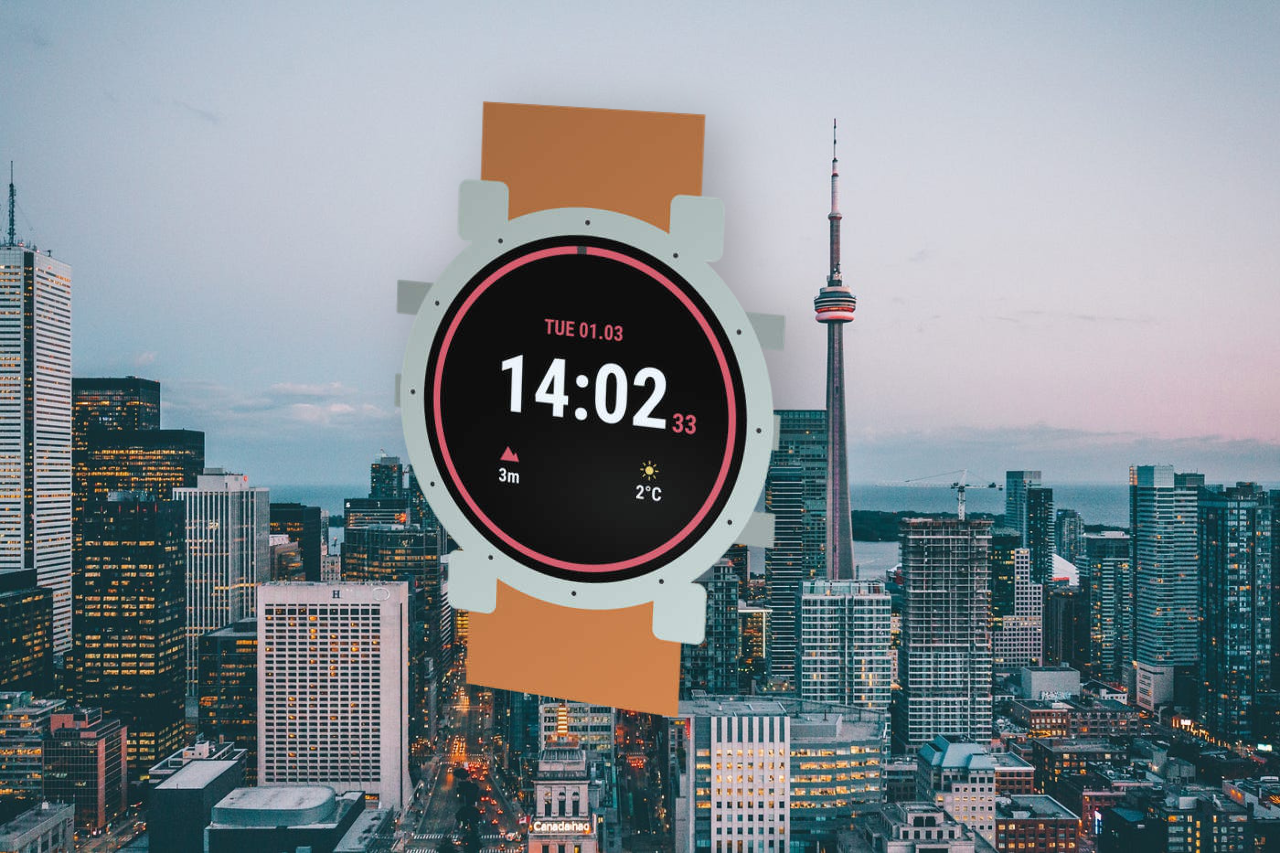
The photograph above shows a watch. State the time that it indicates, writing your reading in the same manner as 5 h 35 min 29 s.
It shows 14 h 02 min 33 s
